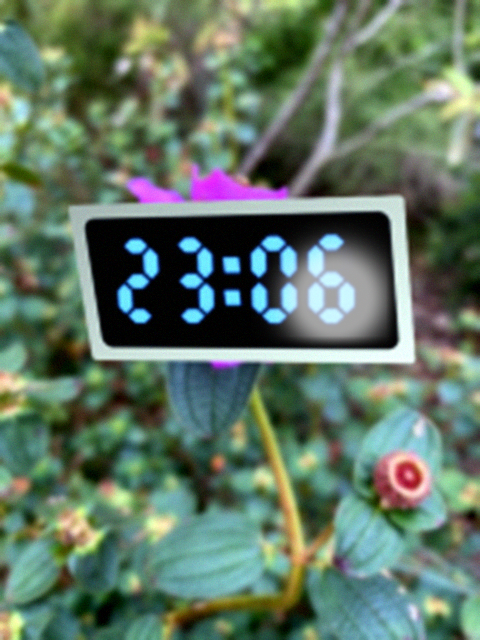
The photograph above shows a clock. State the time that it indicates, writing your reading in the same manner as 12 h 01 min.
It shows 23 h 06 min
